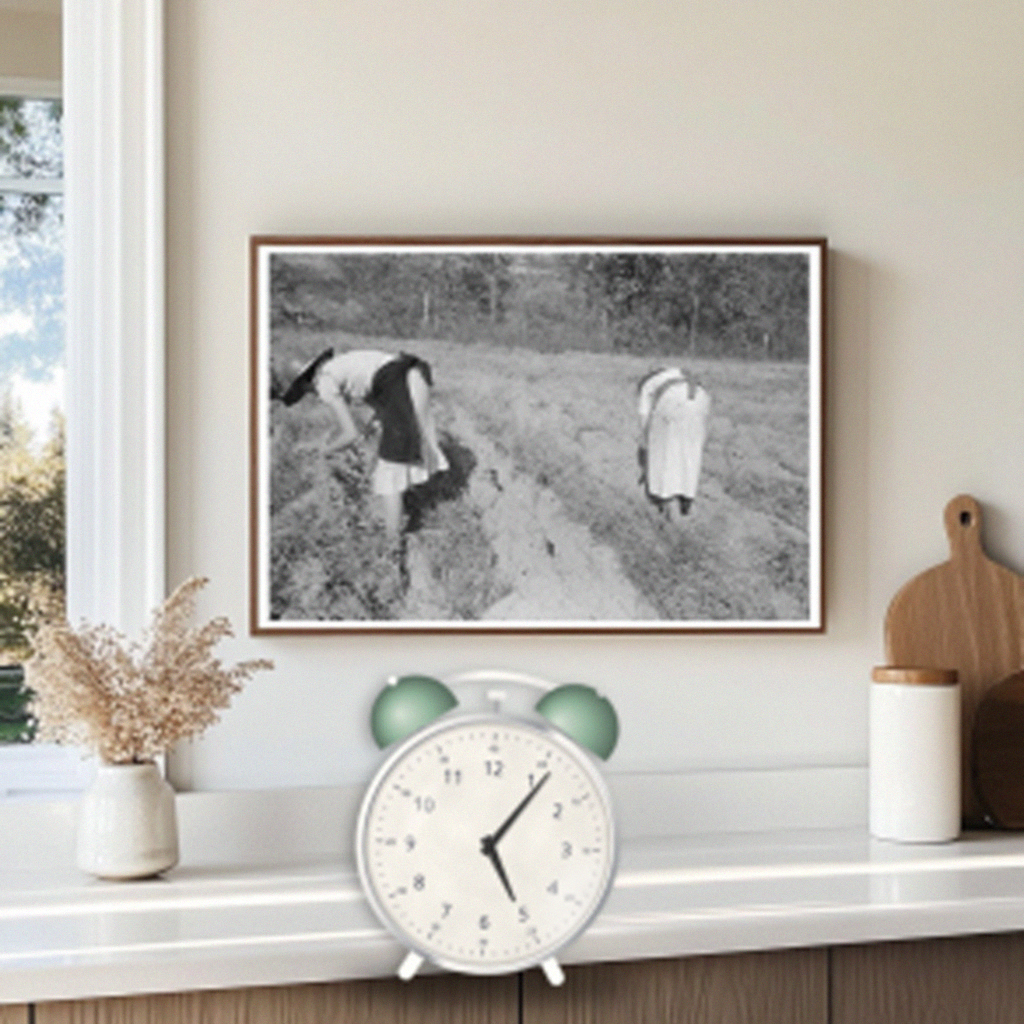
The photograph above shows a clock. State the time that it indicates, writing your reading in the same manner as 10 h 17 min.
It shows 5 h 06 min
